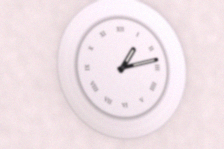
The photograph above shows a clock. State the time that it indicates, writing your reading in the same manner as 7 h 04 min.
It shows 1 h 13 min
